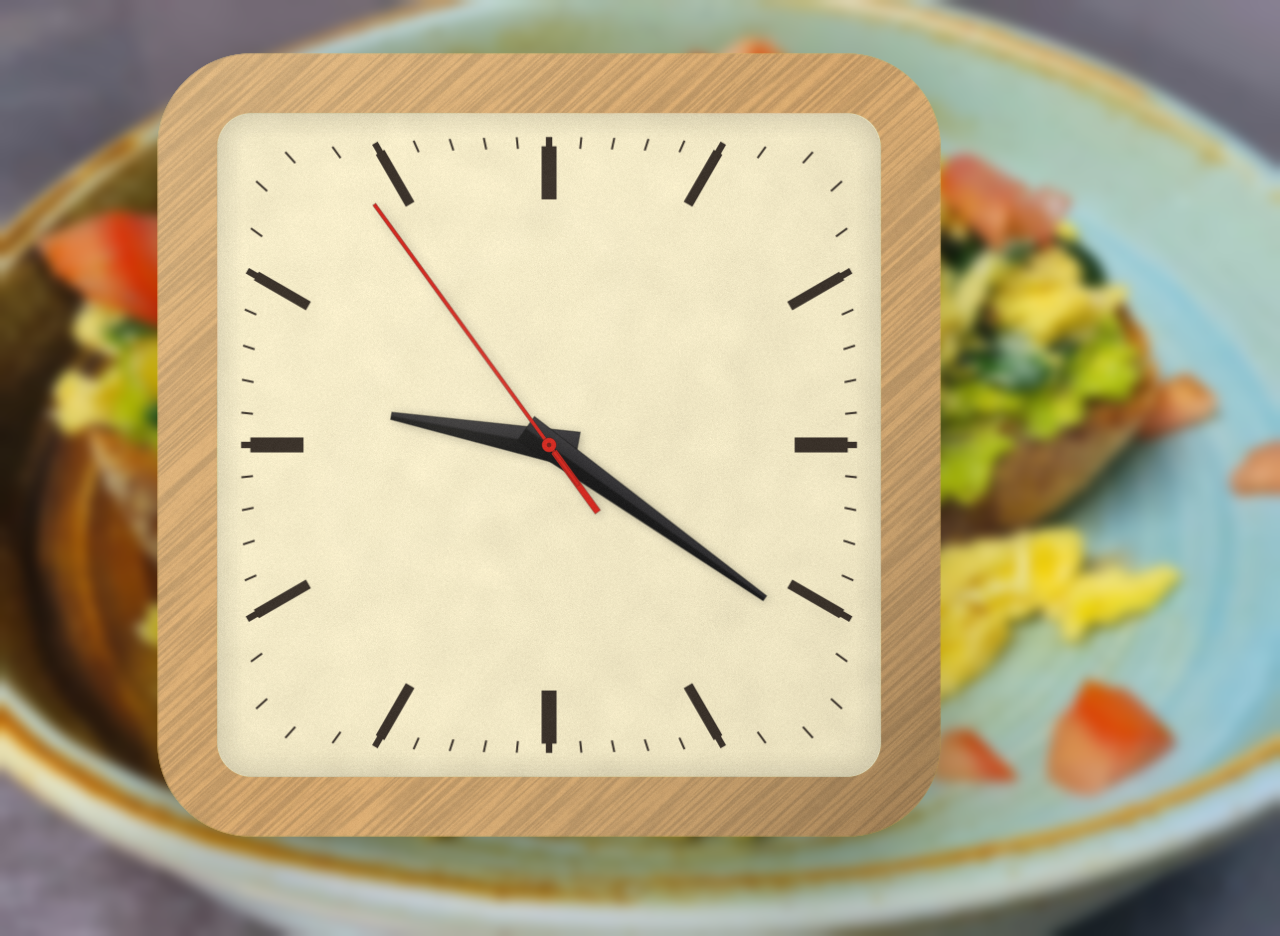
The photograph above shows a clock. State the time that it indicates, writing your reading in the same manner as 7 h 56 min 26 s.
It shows 9 h 20 min 54 s
